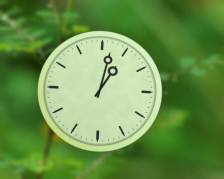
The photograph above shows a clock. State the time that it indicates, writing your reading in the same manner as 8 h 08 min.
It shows 1 h 02 min
